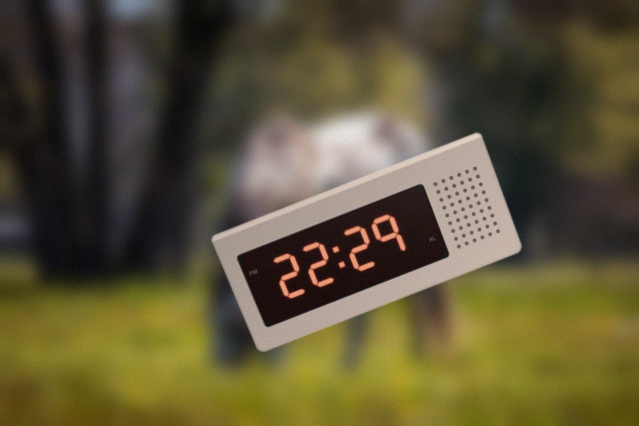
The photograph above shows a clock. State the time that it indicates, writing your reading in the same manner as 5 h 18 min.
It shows 22 h 29 min
